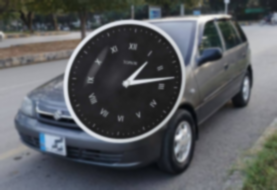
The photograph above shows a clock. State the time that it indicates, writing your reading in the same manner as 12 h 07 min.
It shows 1 h 13 min
